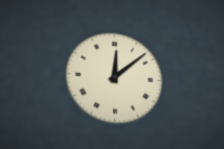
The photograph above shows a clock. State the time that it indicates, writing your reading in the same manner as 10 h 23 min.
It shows 12 h 08 min
